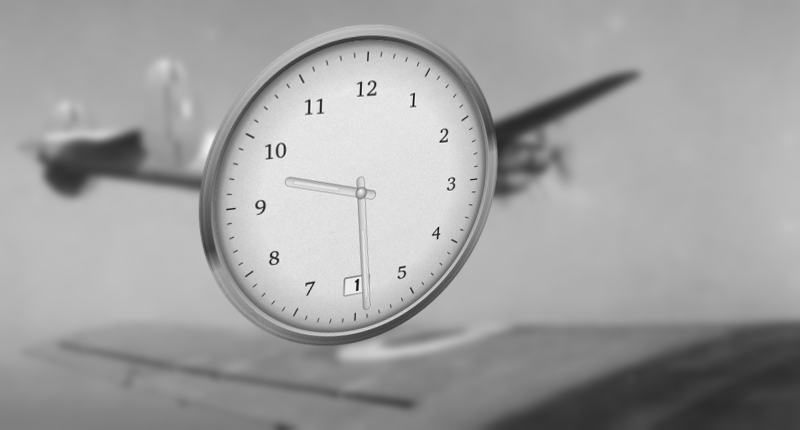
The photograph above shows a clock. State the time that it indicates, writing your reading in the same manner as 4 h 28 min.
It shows 9 h 29 min
